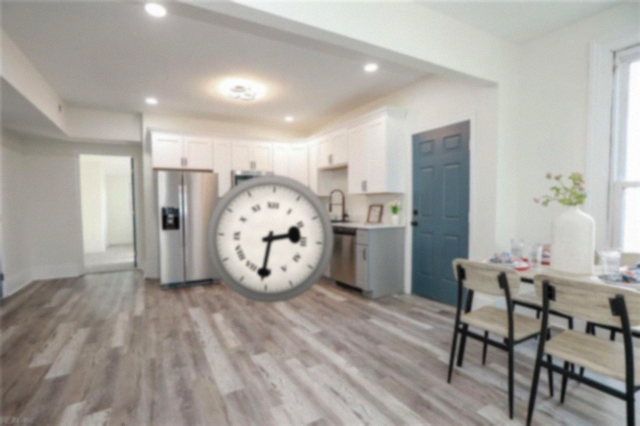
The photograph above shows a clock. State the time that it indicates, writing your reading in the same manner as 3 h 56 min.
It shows 2 h 31 min
